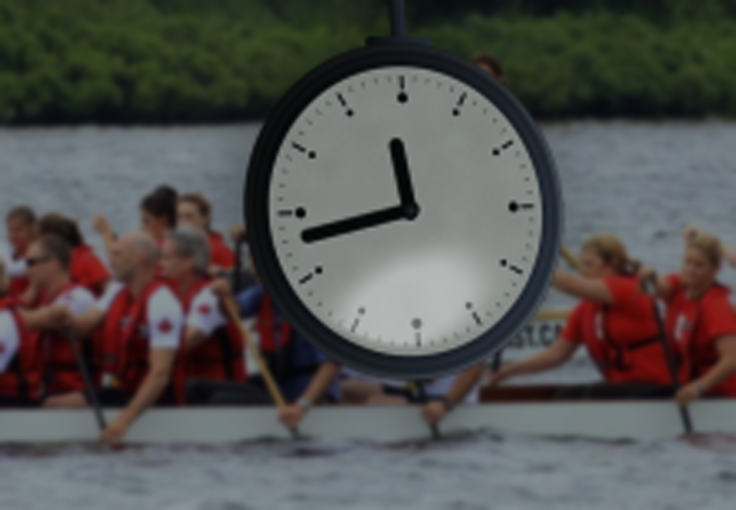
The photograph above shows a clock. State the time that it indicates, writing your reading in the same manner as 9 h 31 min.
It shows 11 h 43 min
